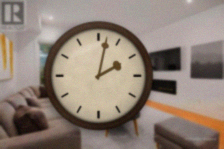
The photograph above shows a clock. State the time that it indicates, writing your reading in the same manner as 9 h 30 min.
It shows 2 h 02 min
